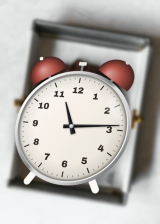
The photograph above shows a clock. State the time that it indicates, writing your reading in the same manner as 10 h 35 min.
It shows 11 h 14 min
